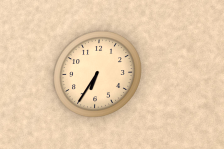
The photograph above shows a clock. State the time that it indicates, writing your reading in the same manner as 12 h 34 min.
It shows 6 h 35 min
